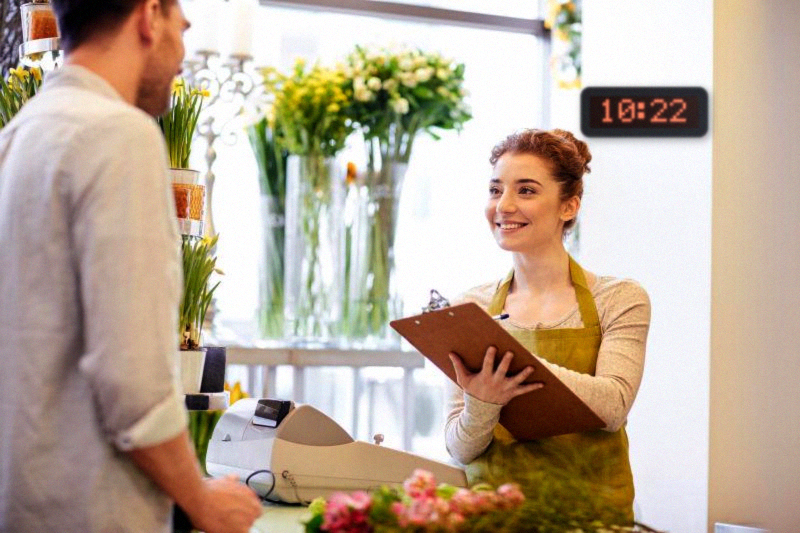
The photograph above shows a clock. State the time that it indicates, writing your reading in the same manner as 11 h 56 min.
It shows 10 h 22 min
